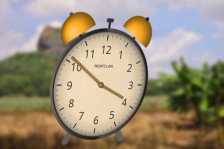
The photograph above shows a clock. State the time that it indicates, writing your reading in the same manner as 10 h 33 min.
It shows 3 h 51 min
